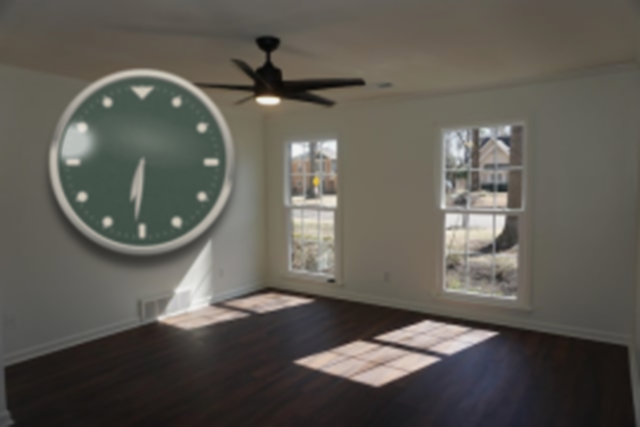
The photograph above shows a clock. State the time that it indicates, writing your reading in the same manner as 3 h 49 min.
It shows 6 h 31 min
